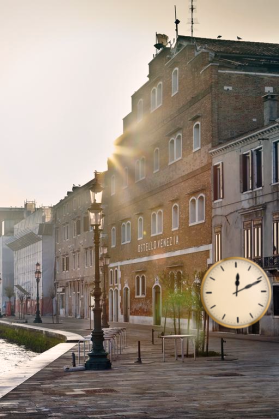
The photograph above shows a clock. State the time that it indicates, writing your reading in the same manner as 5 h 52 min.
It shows 12 h 11 min
